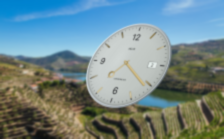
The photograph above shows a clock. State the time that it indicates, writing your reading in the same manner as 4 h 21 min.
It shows 7 h 21 min
